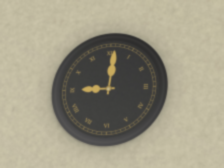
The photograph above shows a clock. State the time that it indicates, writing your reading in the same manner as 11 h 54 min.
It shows 9 h 01 min
